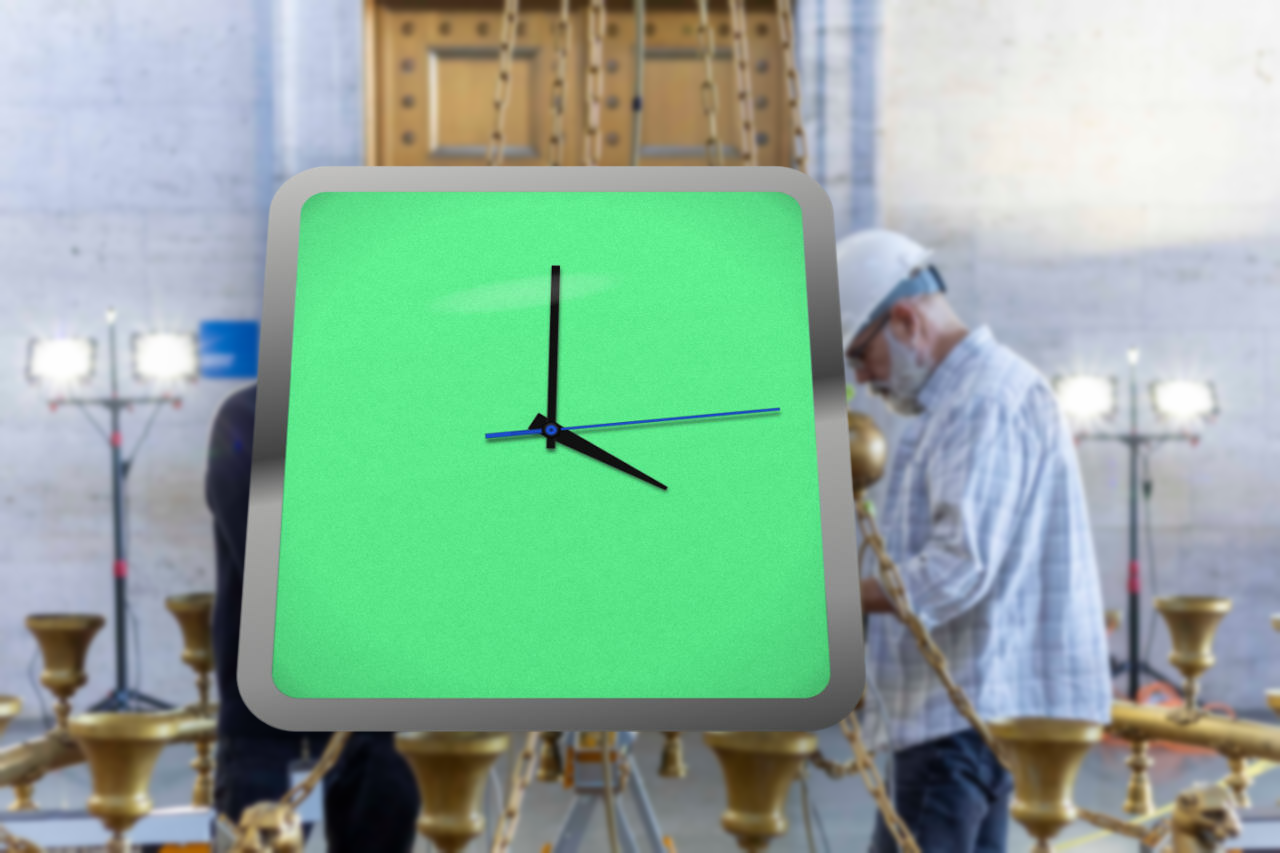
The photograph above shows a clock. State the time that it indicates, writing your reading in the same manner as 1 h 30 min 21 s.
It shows 4 h 00 min 14 s
